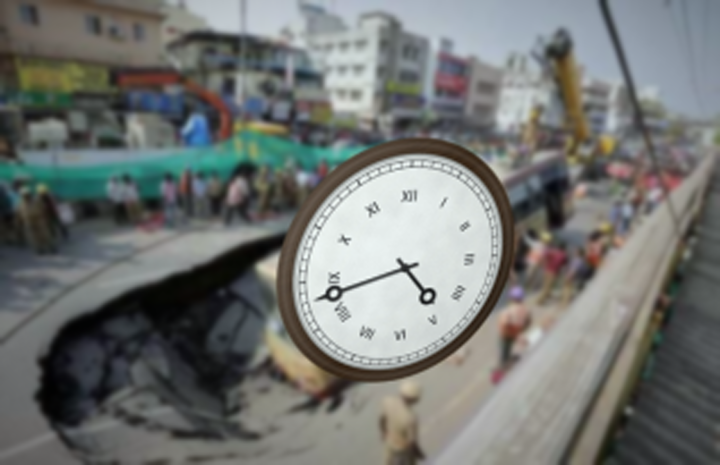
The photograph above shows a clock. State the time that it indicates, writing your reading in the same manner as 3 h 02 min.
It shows 4 h 43 min
